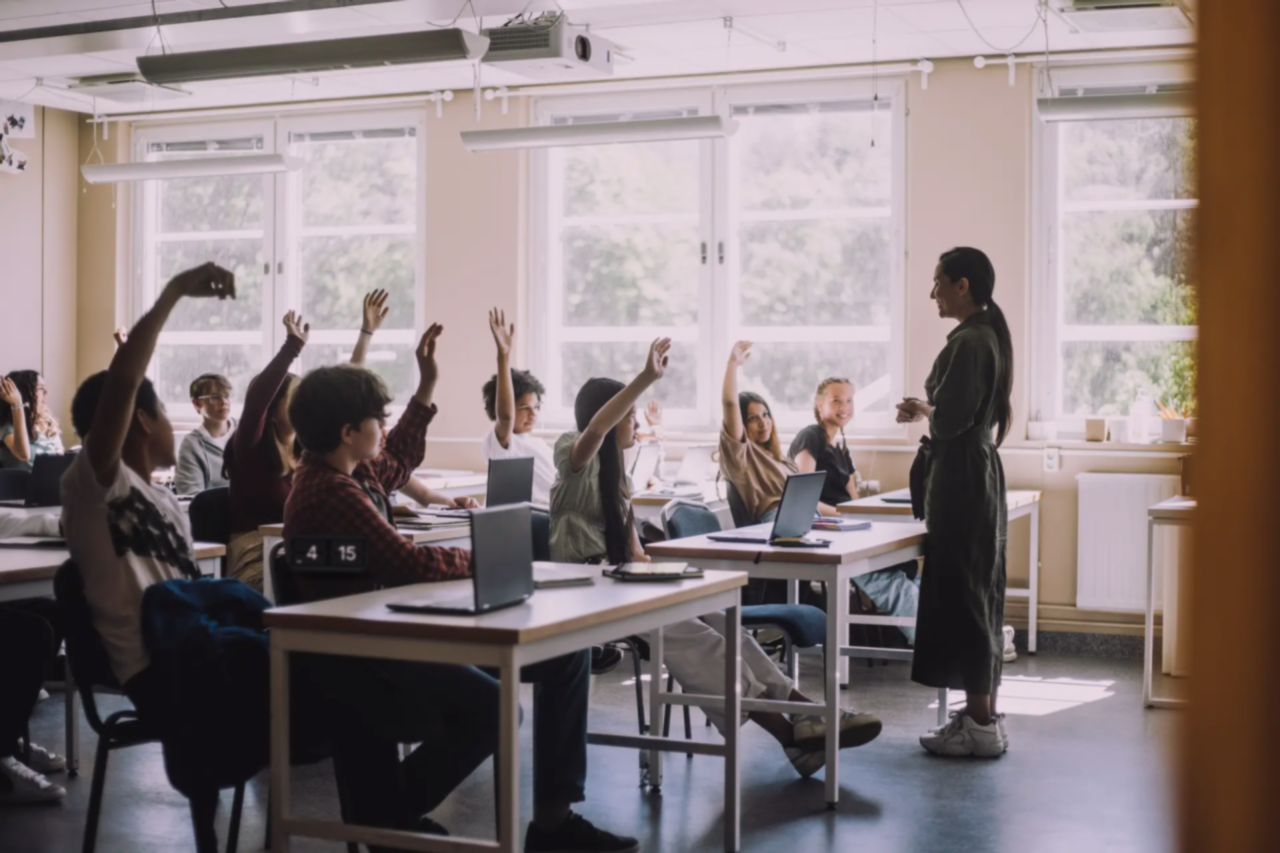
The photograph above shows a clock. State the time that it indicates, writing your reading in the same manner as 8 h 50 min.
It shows 4 h 15 min
